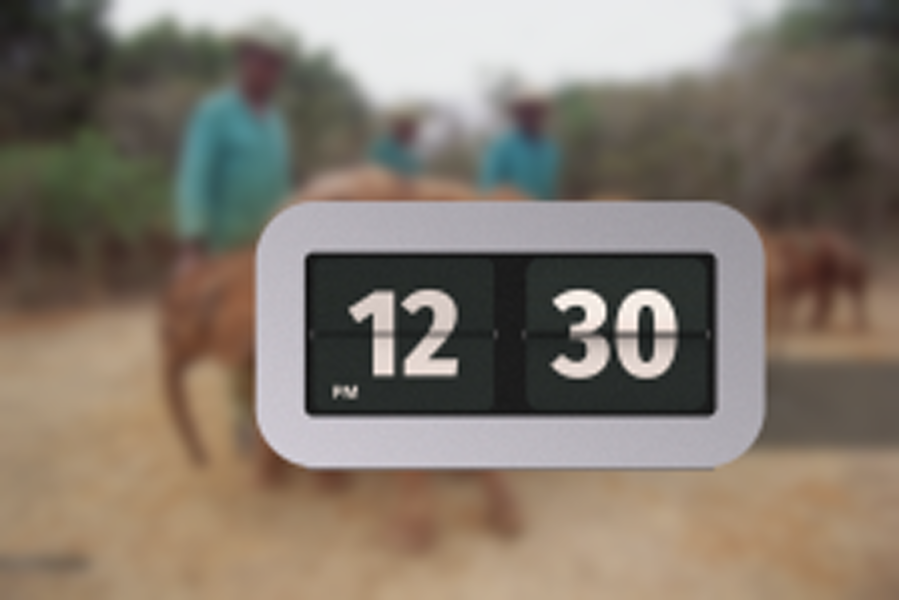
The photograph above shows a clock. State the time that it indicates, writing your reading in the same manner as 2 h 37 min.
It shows 12 h 30 min
